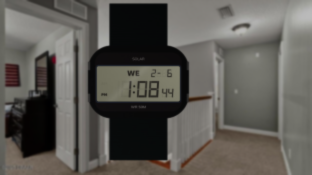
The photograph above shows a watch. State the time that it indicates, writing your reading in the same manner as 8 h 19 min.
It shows 1 h 08 min
